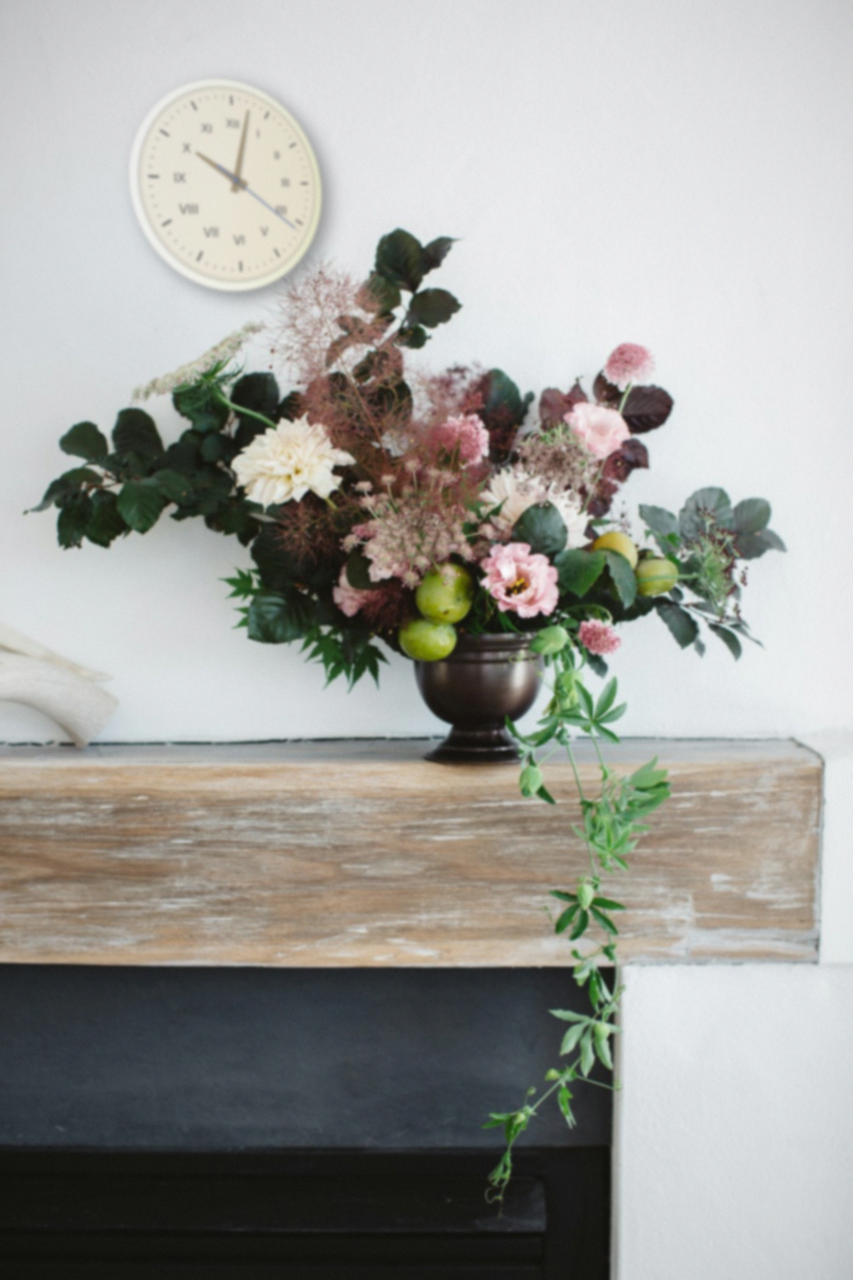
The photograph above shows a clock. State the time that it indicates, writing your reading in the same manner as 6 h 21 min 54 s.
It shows 10 h 02 min 21 s
